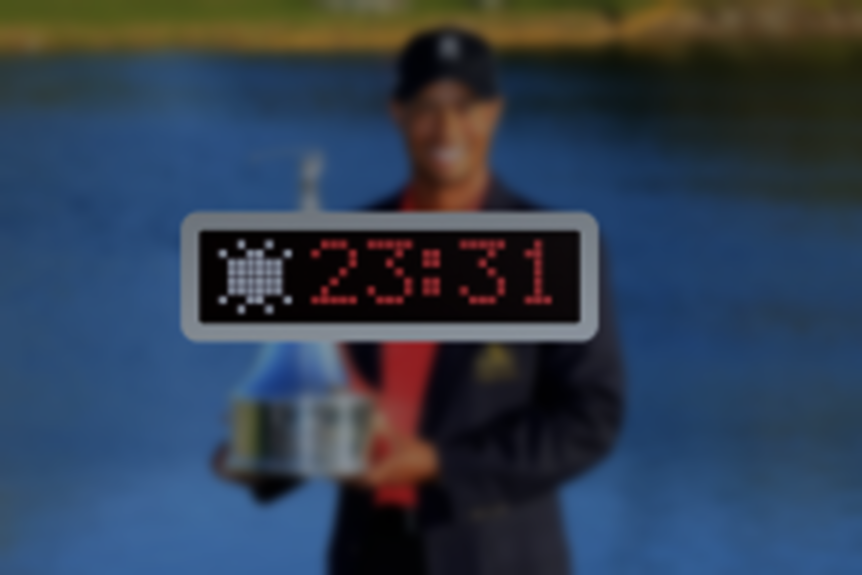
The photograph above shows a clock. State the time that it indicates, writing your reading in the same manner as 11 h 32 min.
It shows 23 h 31 min
